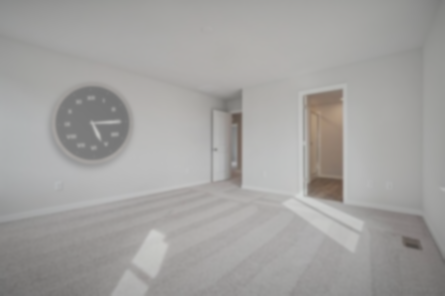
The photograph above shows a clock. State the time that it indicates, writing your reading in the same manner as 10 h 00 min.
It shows 5 h 15 min
